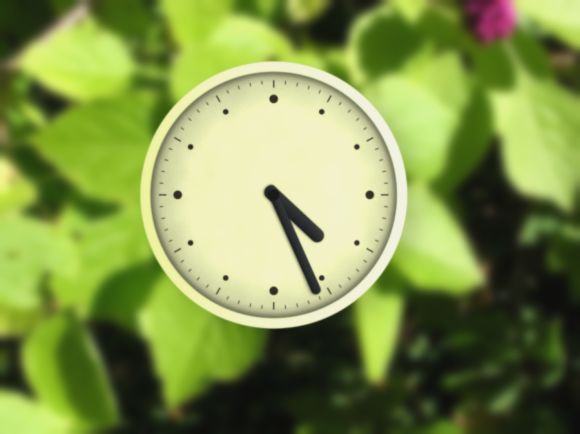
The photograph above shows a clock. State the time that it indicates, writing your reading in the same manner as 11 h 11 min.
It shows 4 h 26 min
